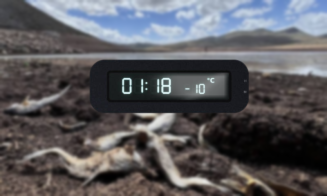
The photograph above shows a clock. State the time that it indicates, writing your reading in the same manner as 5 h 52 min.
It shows 1 h 18 min
